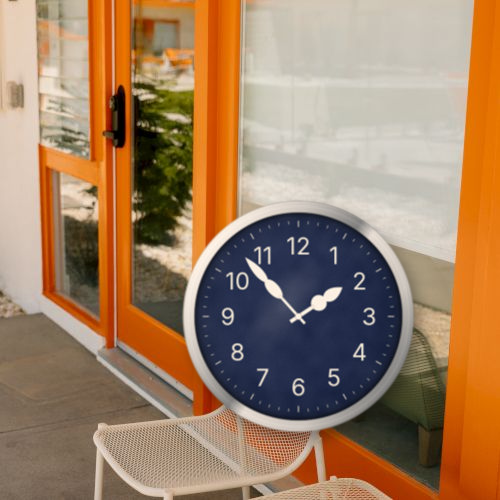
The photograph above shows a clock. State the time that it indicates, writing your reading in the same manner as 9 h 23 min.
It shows 1 h 53 min
